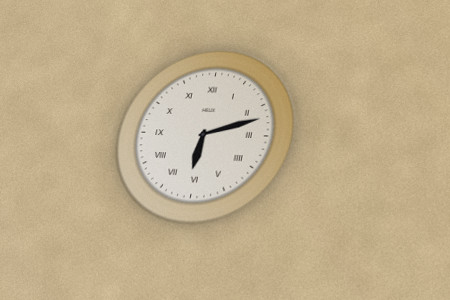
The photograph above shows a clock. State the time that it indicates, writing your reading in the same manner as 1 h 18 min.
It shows 6 h 12 min
